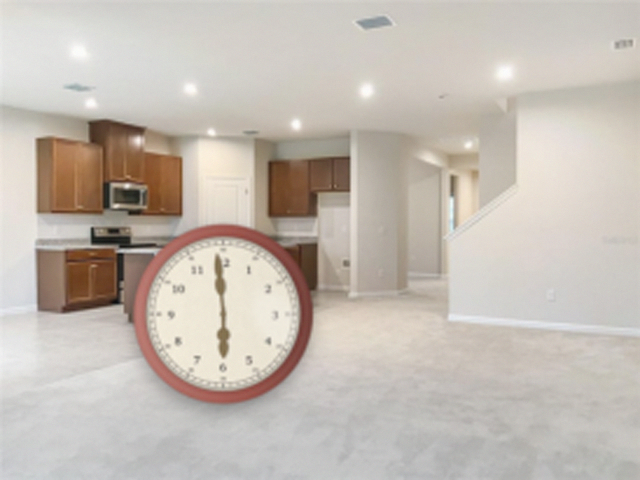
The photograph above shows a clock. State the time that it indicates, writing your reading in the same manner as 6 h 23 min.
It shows 5 h 59 min
